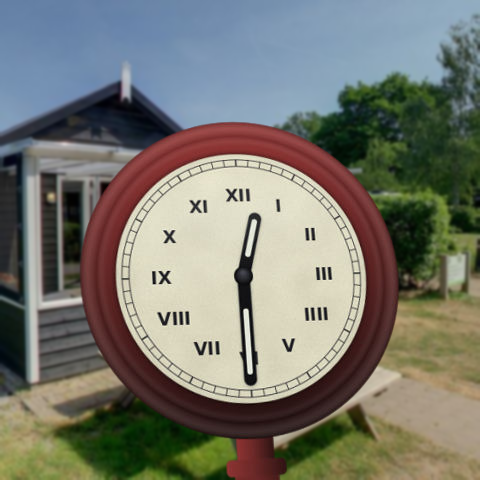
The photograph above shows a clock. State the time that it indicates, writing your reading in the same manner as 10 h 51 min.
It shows 12 h 30 min
